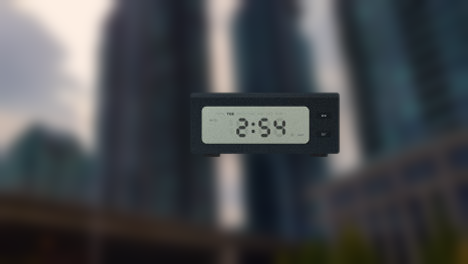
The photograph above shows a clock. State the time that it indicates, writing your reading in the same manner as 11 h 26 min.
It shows 2 h 54 min
